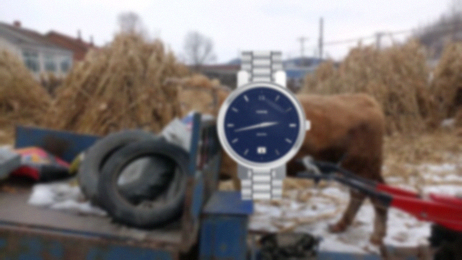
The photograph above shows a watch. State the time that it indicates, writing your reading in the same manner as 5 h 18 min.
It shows 2 h 43 min
